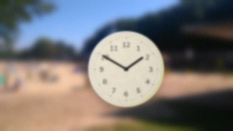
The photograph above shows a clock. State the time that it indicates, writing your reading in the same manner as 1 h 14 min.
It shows 1 h 50 min
